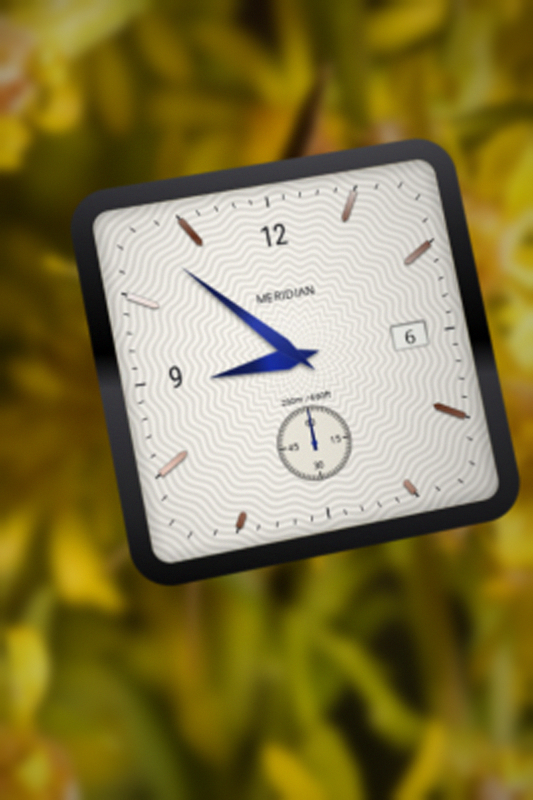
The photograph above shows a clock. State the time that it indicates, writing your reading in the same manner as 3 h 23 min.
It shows 8 h 53 min
